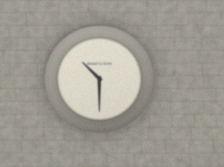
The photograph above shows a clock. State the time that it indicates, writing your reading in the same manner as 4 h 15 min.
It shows 10 h 30 min
